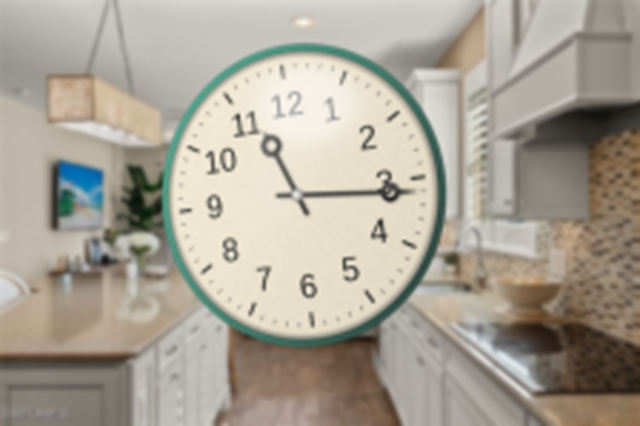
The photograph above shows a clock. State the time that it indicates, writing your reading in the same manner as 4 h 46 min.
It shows 11 h 16 min
